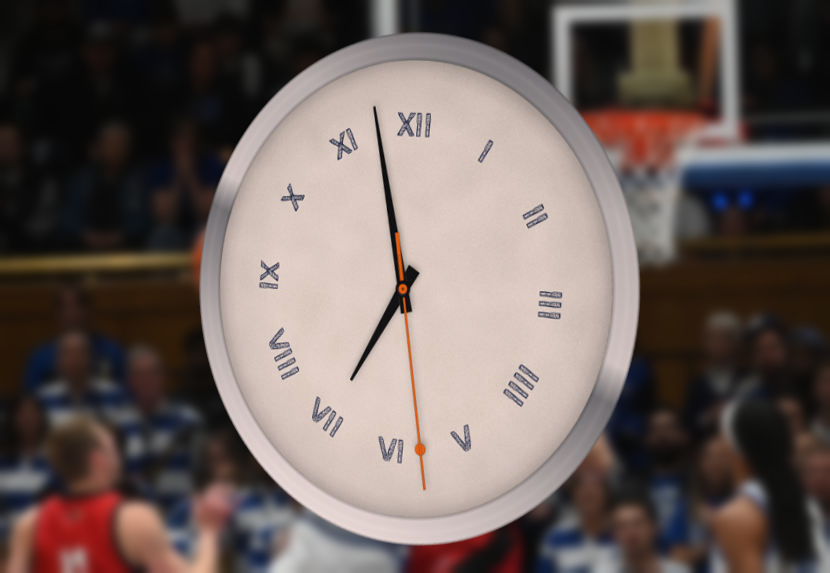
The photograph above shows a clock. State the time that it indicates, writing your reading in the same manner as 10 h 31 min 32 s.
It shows 6 h 57 min 28 s
